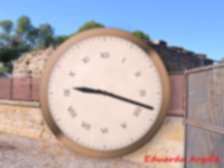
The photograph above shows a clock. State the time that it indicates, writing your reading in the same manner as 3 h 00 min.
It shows 9 h 18 min
